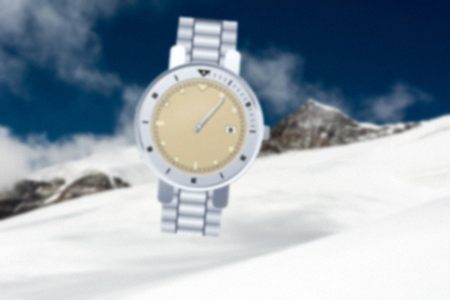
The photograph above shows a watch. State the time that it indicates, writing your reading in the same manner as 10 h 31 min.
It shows 1 h 06 min
